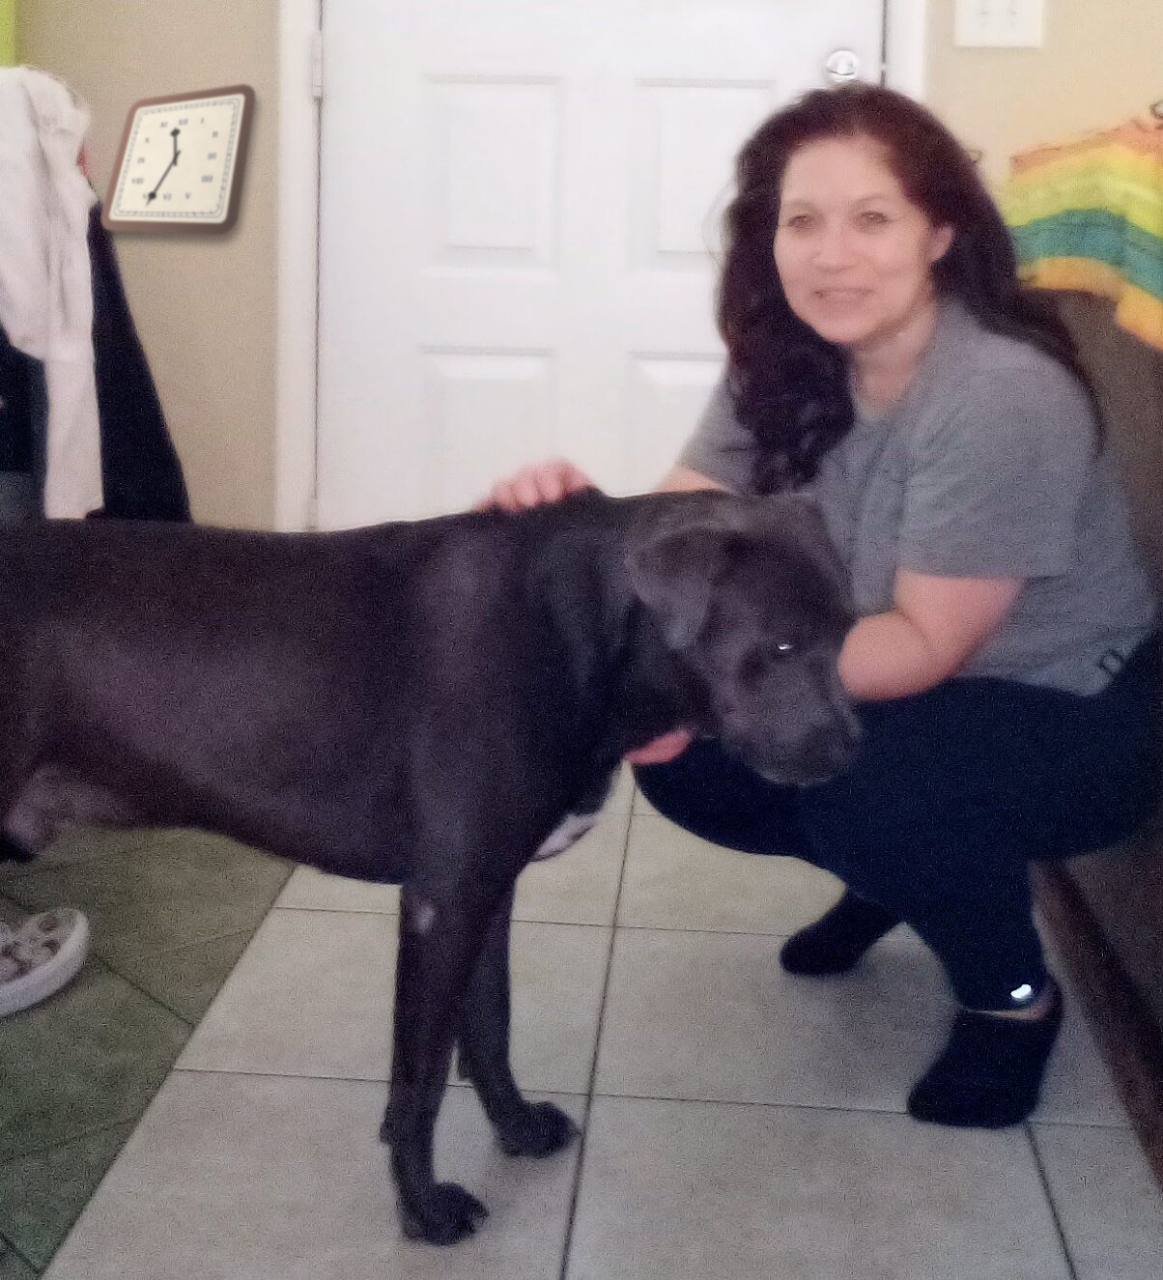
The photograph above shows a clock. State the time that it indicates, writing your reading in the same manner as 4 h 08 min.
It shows 11 h 34 min
